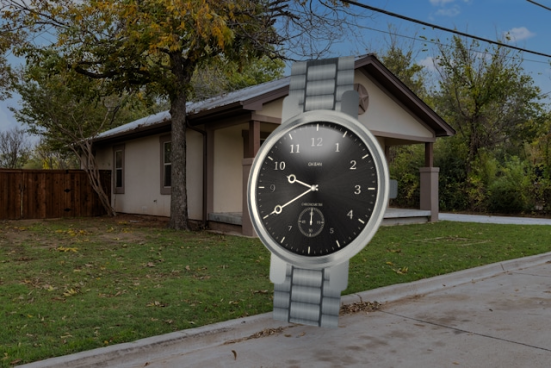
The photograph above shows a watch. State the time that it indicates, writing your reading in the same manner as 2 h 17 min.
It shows 9 h 40 min
